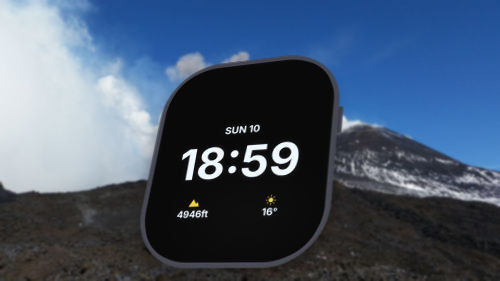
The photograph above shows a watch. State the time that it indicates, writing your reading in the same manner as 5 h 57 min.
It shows 18 h 59 min
